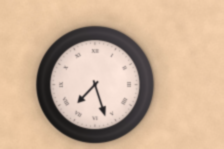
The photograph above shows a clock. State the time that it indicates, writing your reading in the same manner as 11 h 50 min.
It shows 7 h 27 min
